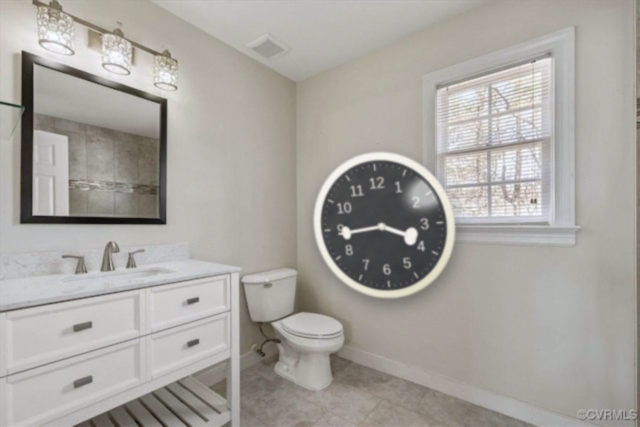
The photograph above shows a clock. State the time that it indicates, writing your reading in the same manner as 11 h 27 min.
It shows 3 h 44 min
